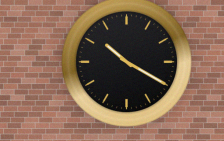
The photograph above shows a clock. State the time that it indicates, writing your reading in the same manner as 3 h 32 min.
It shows 10 h 20 min
